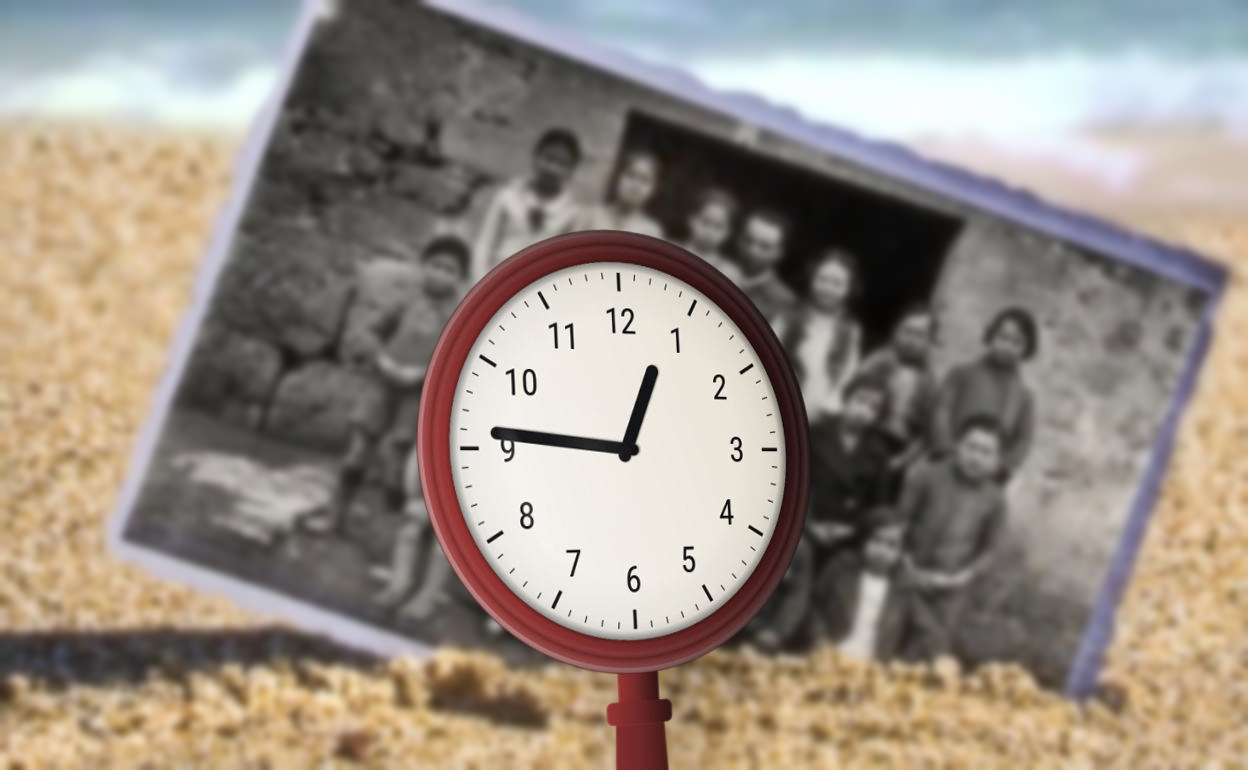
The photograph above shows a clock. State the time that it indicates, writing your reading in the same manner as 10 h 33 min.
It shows 12 h 46 min
